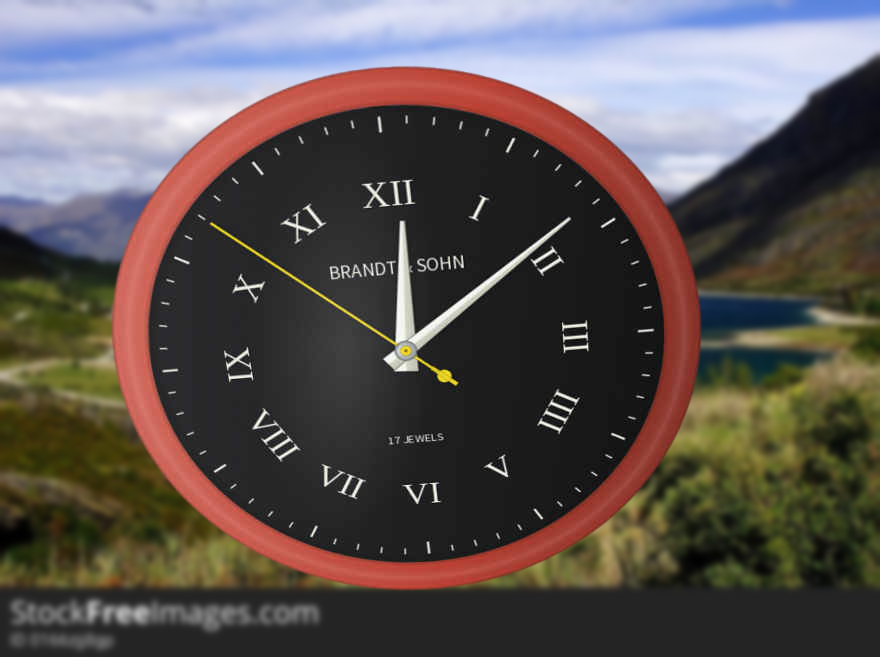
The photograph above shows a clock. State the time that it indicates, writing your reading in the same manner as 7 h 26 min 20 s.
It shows 12 h 08 min 52 s
